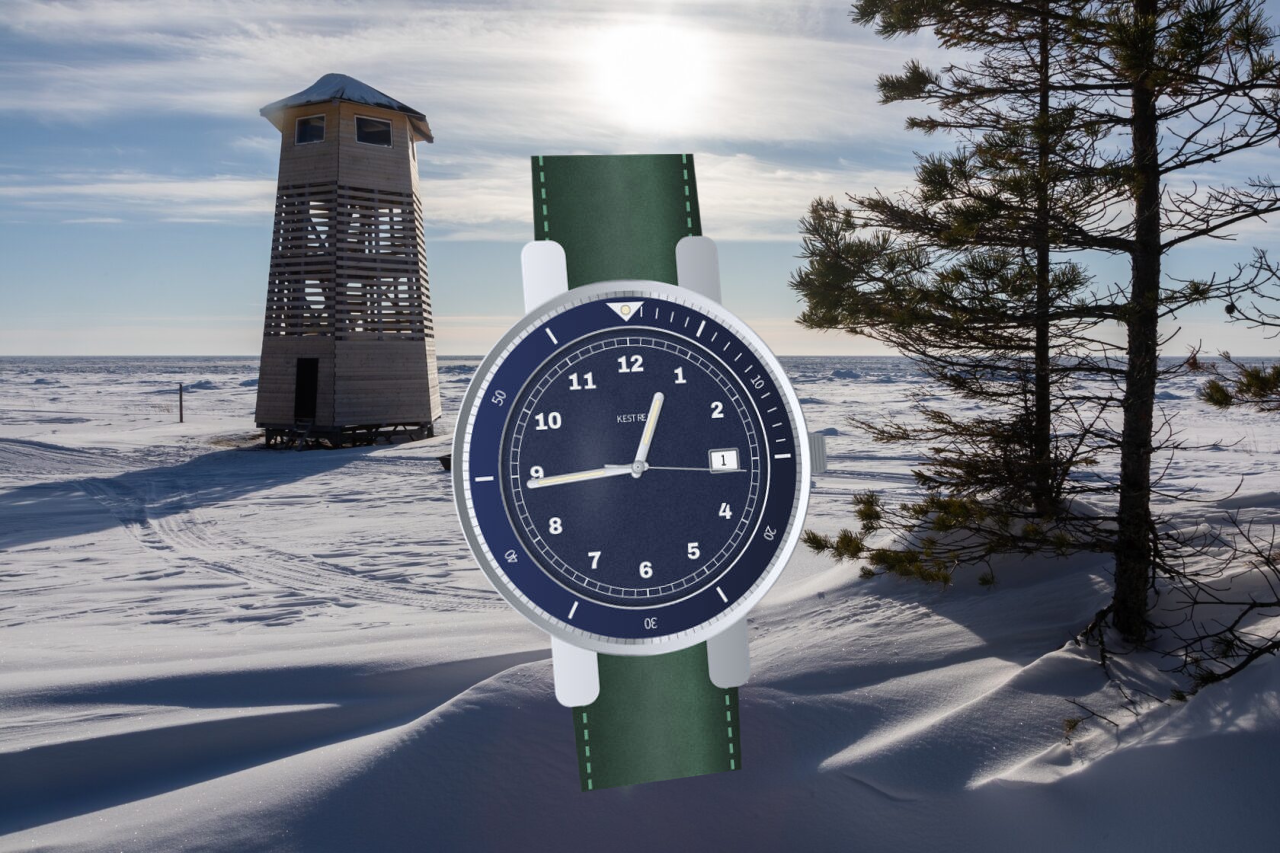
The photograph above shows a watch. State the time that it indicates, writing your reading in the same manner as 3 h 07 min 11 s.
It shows 12 h 44 min 16 s
